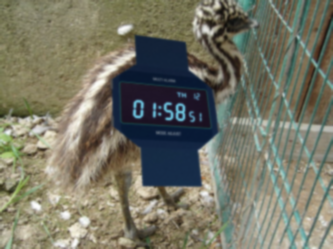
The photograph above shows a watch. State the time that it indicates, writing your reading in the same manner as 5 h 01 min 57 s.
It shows 1 h 58 min 51 s
